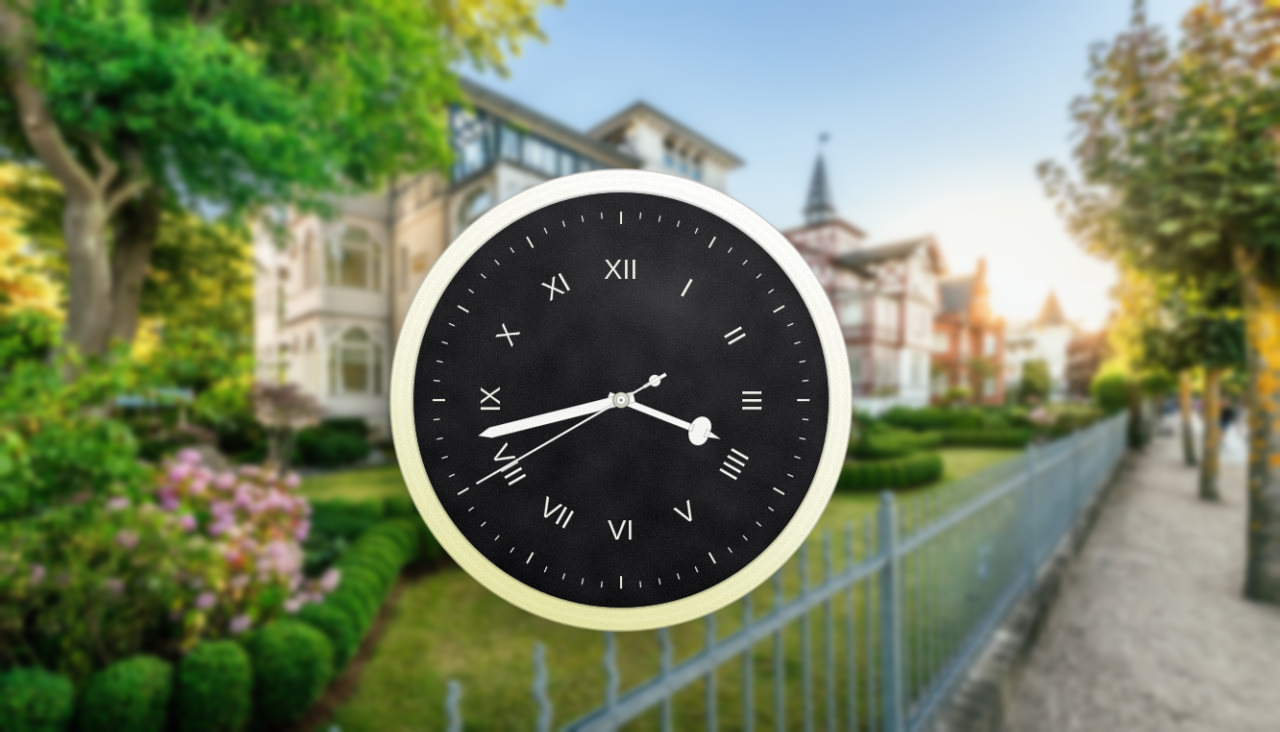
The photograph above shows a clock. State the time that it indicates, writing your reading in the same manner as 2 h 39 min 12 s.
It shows 3 h 42 min 40 s
